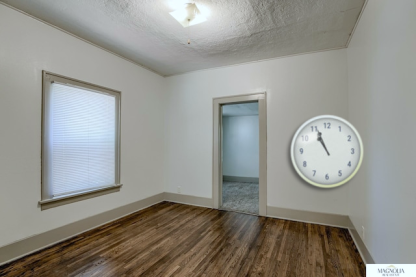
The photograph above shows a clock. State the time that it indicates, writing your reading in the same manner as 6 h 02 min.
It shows 10 h 56 min
